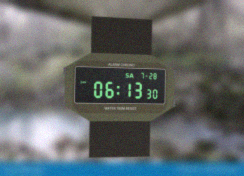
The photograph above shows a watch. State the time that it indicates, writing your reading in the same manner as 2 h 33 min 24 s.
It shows 6 h 13 min 30 s
